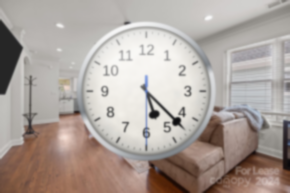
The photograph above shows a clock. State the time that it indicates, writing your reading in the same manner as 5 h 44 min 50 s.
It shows 5 h 22 min 30 s
